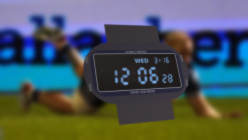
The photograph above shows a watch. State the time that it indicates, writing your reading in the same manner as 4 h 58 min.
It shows 12 h 06 min
